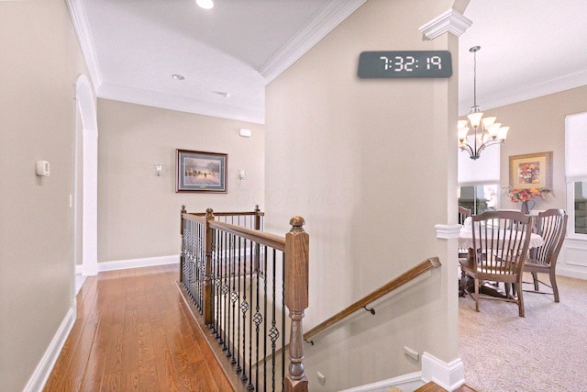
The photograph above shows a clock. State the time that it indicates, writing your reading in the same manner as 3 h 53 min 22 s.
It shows 7 h 32 min 19 s
